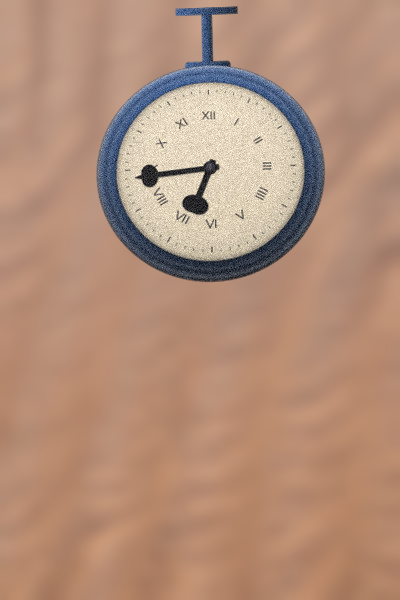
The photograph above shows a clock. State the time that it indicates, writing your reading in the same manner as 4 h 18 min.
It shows 6 h 44 min
